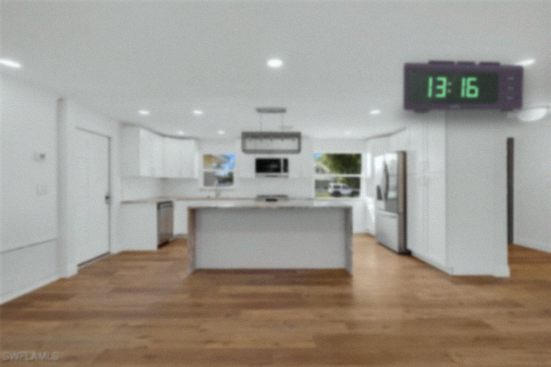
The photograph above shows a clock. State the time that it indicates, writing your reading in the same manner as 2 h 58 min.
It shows 13 h 16 min
